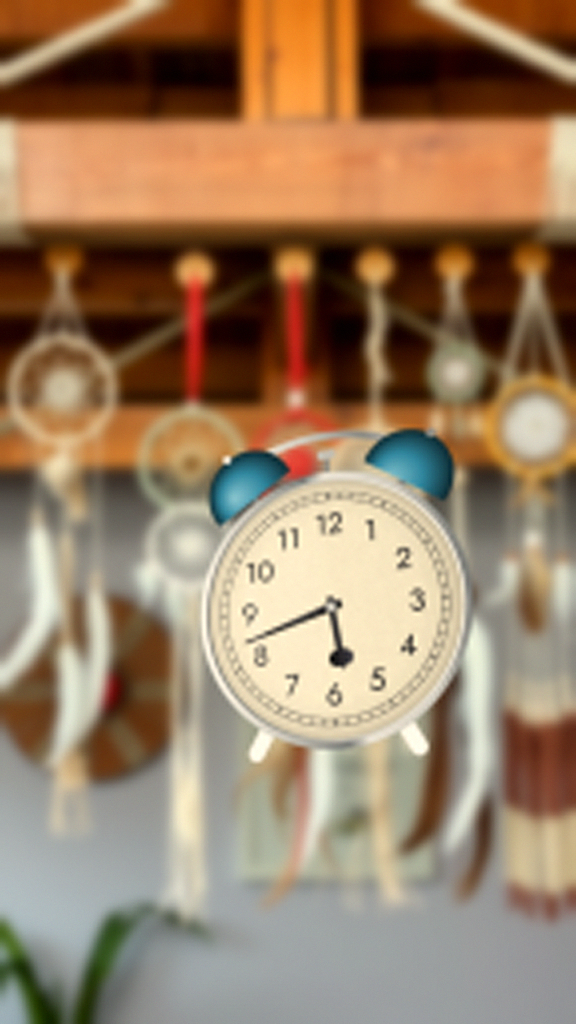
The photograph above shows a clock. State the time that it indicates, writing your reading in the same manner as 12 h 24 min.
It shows 5 h 42 min
